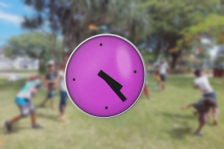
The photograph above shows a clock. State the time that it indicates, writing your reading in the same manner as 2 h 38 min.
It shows 4 h 24 min
